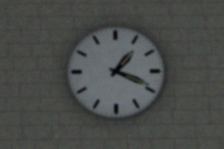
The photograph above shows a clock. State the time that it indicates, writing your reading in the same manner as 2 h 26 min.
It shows 1 h 19 min
